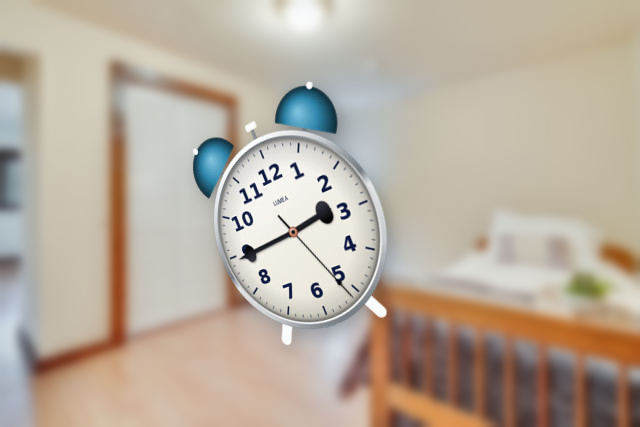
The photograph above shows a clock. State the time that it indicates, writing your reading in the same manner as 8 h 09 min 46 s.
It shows 2 h 44 min 26 s
